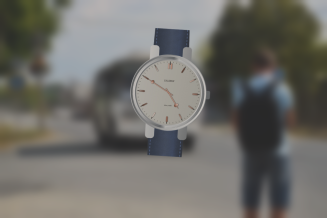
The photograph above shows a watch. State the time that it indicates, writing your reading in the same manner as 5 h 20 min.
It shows 4 h 50 min
